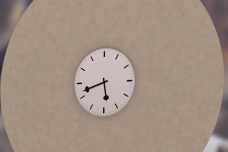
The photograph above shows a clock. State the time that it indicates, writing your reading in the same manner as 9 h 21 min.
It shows 5 h 42 min
